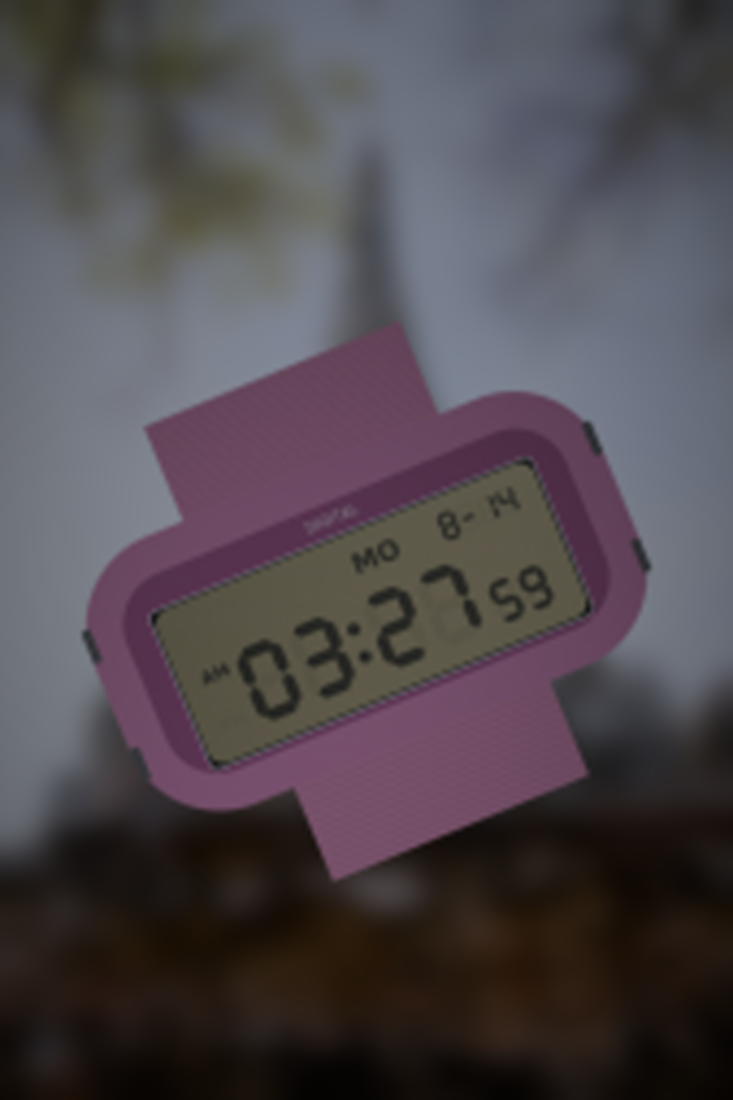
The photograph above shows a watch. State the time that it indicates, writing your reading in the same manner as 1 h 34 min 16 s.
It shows 3 h 27 min 59 s
